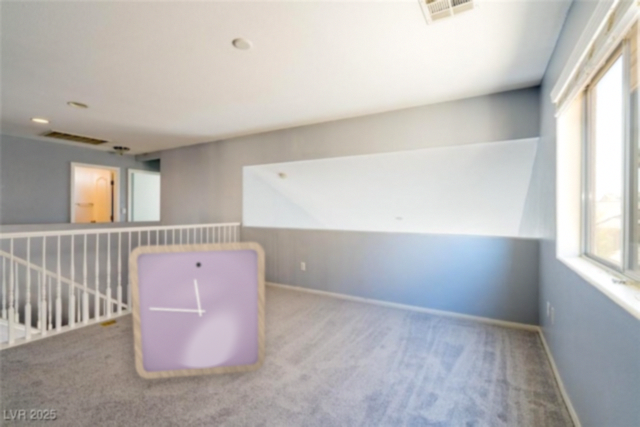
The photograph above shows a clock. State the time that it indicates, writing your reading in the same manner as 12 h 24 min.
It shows 11 h 46 min
